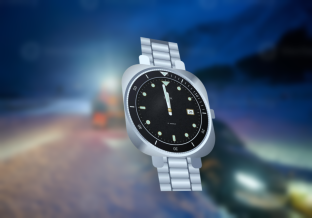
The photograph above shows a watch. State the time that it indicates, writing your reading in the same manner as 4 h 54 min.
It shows 11 h 59 min
